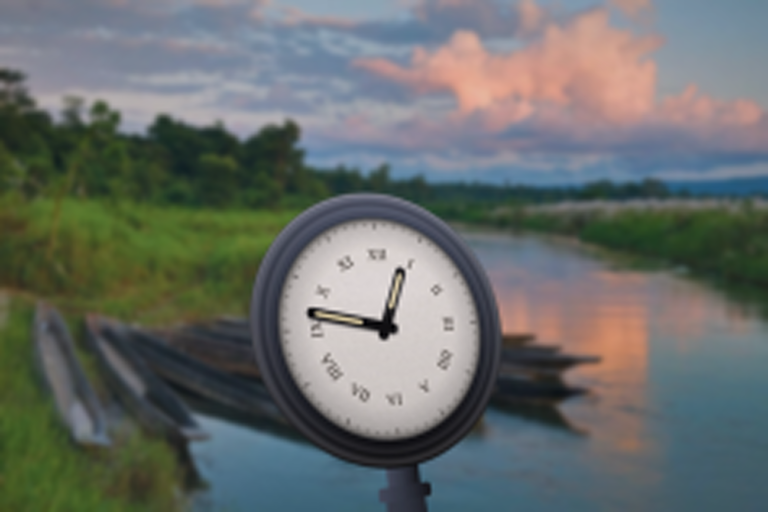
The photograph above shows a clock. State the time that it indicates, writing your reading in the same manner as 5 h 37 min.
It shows 12 h 47 min
